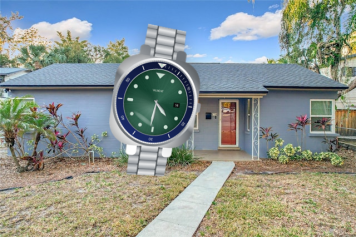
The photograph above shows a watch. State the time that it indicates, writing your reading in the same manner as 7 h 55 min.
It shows 4 h 31 min
